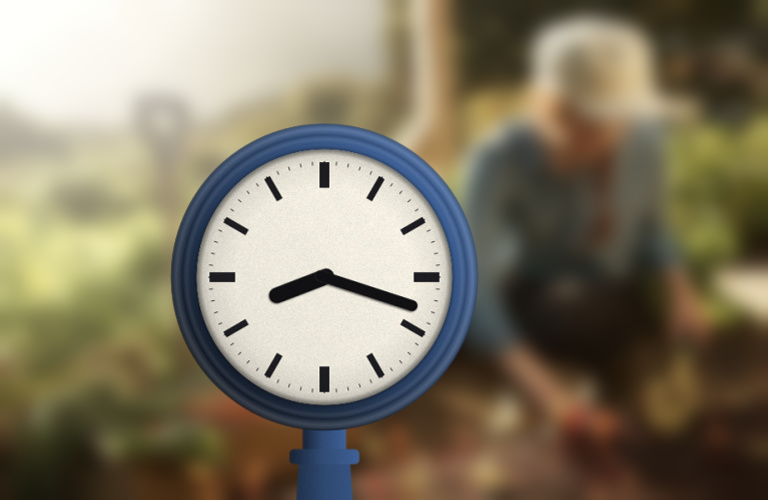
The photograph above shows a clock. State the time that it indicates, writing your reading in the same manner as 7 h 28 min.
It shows 8 h 18 min
